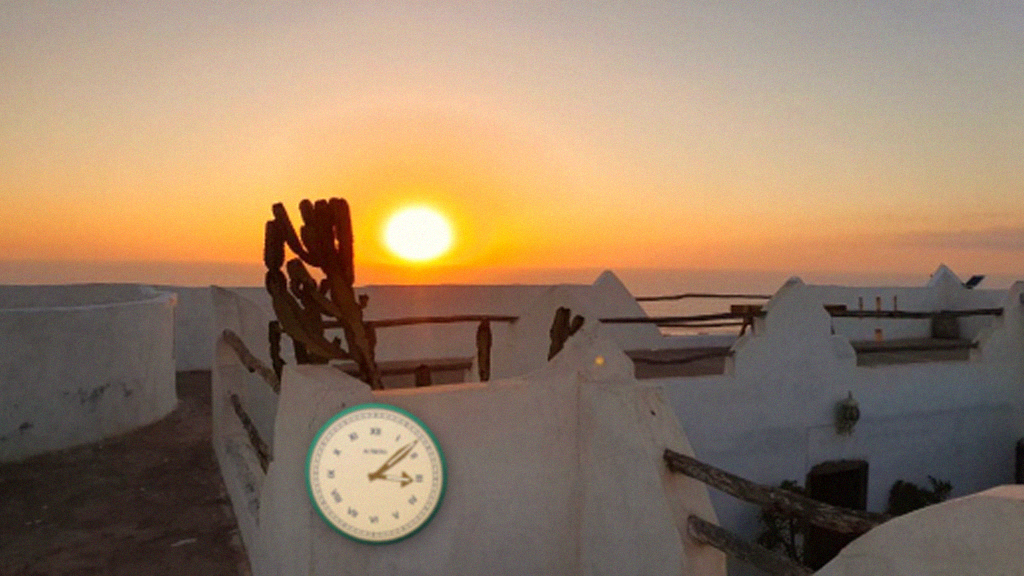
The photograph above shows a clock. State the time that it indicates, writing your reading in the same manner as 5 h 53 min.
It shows 3 h 08 min
